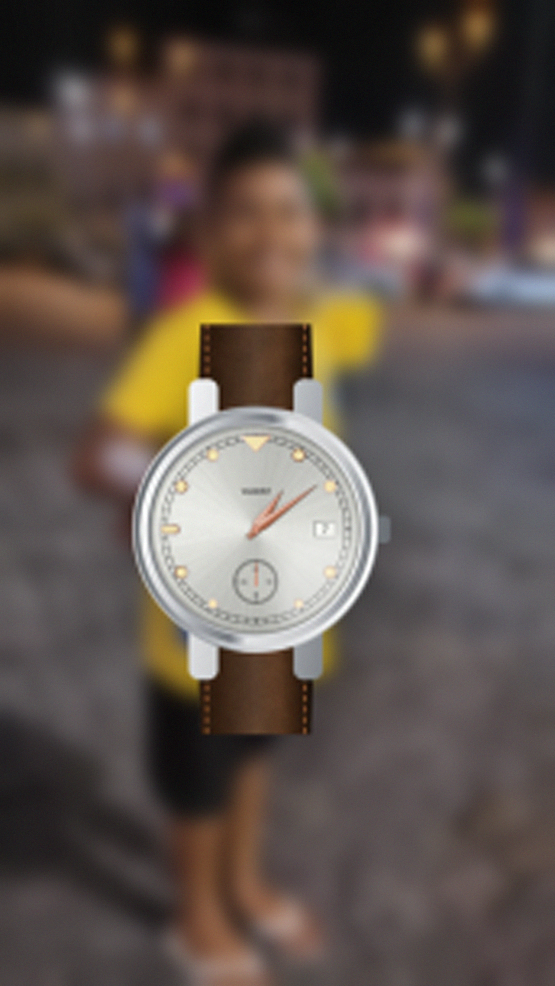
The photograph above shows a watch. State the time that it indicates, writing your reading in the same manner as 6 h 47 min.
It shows 1 h 09 min
